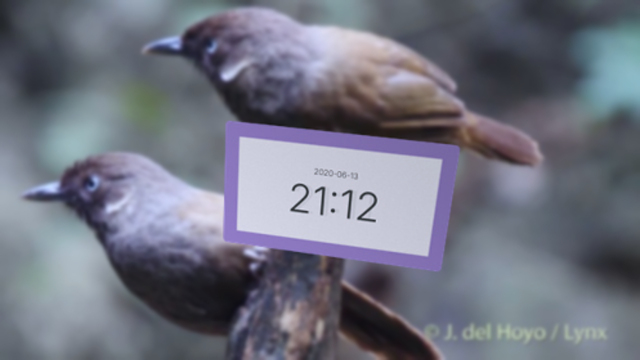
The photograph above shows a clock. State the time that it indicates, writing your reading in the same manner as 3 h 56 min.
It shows 21 h 12 min
